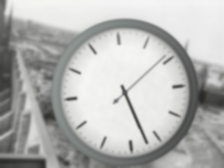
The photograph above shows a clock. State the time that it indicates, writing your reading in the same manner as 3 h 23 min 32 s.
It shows 5 h 27 min 09 s
